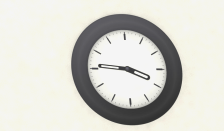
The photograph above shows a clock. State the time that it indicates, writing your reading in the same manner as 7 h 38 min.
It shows 3 h 46 min
